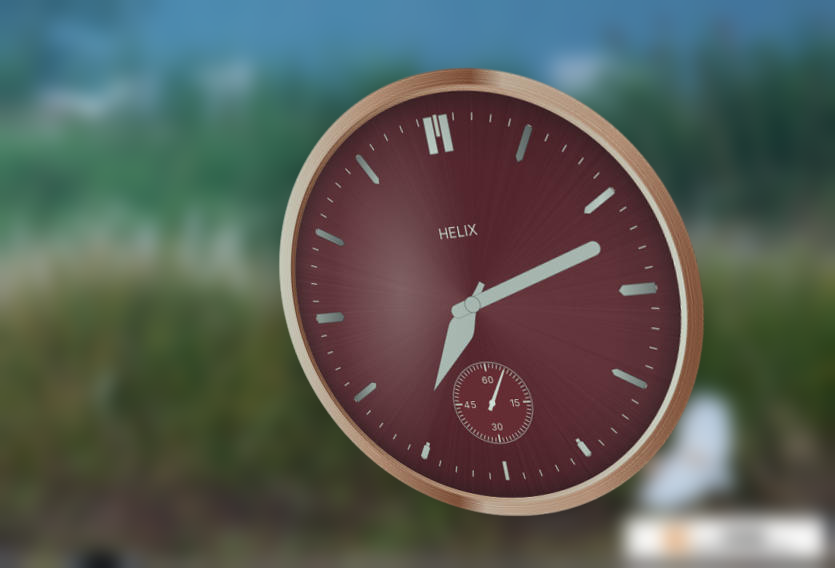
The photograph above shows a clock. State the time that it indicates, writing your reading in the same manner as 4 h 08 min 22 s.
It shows 7 h 12 min 05 s
